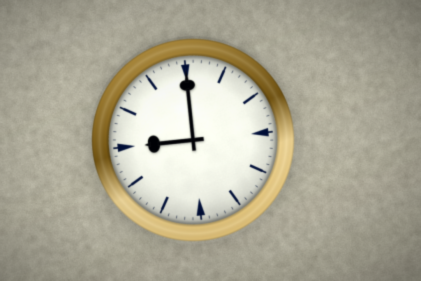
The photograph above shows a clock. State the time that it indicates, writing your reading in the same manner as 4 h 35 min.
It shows 9 h 00 min
